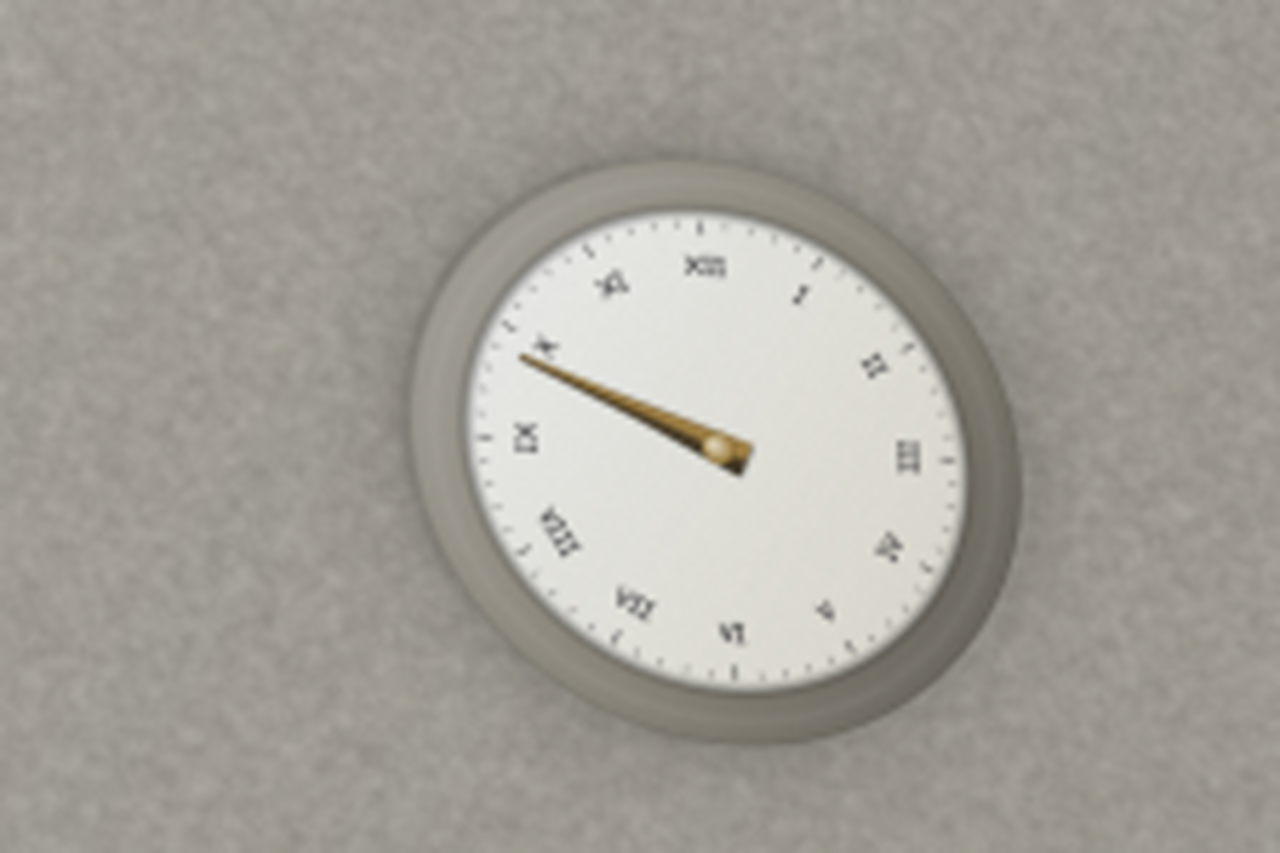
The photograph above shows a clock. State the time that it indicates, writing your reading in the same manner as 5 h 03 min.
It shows 9 h 49 min
